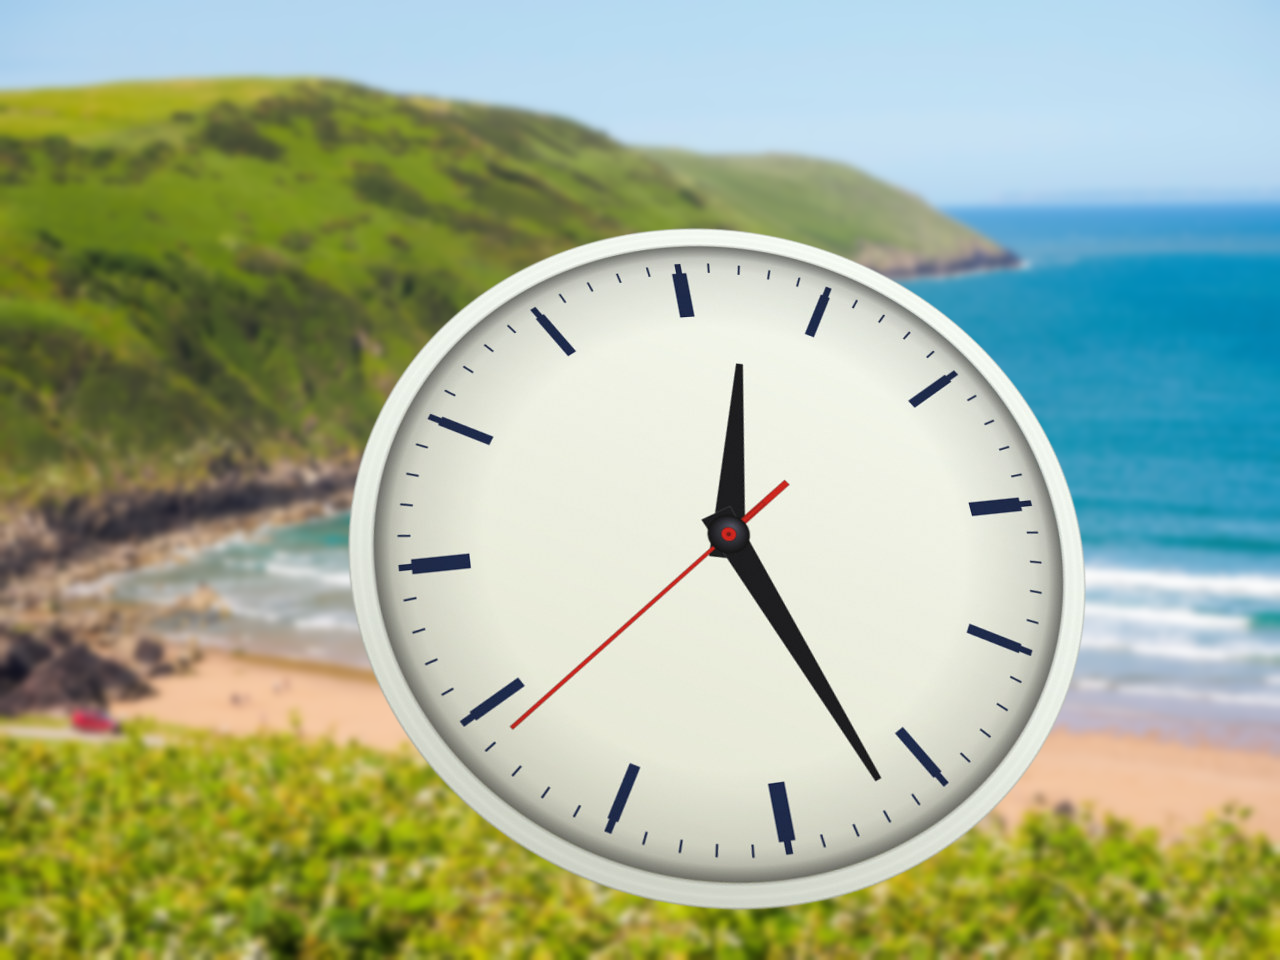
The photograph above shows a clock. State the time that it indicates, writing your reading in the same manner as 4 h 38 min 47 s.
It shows 12 h 26 min 39 s
